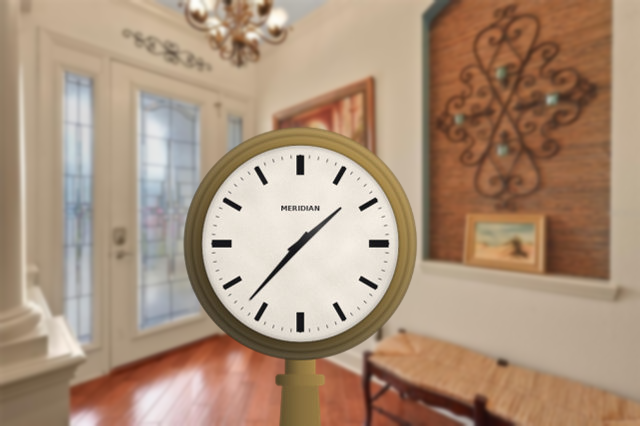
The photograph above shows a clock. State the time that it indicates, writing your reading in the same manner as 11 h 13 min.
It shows 1 h 37 min
